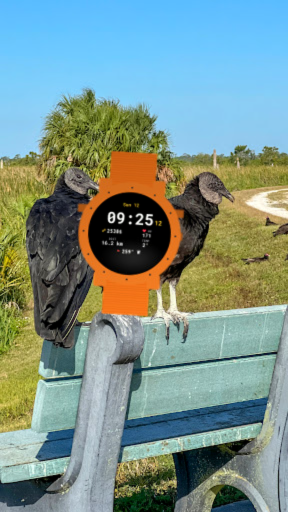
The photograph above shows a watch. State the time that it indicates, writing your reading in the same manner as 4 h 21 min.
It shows 9 h 25 min
